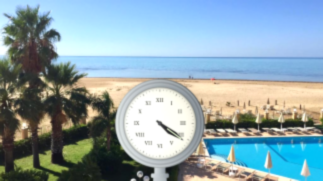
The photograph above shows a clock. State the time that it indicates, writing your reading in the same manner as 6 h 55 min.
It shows 4 h 21 min
